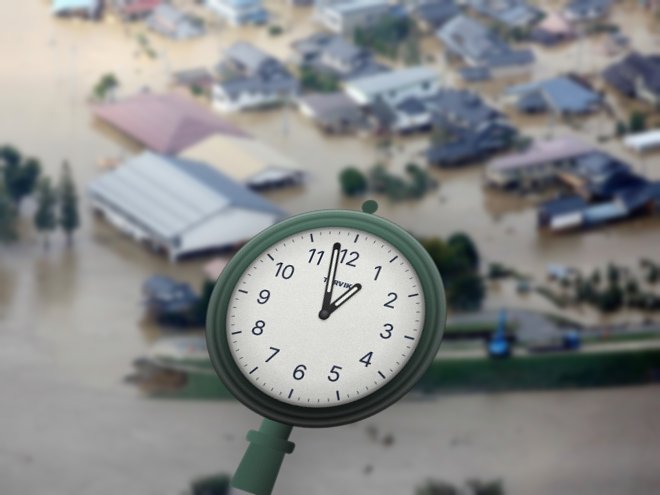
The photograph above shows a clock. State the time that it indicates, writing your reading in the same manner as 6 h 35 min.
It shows 12 h 58 min
